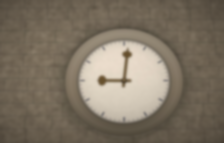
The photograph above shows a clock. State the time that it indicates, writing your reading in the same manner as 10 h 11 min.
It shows 9 h 01 min
